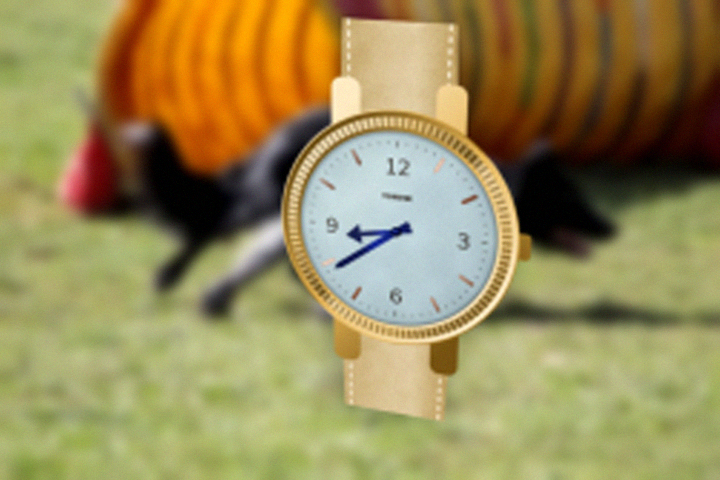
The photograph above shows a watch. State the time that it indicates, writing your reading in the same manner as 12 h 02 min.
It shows 8 h 39 min
